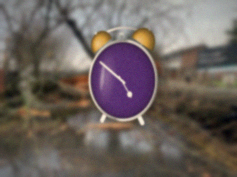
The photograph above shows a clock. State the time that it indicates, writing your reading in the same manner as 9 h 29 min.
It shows 4 h 51 min
